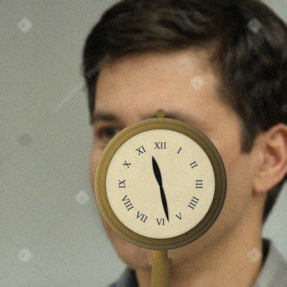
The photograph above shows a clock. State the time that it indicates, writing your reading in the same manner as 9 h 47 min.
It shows 11 h 28 min
